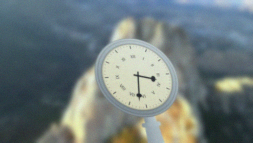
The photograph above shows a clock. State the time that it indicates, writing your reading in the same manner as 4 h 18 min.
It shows 3 h 32 min
